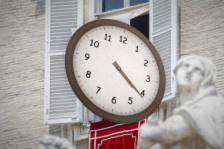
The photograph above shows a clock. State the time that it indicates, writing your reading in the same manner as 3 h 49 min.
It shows 4 h 21 min
